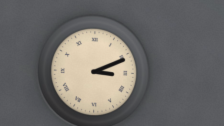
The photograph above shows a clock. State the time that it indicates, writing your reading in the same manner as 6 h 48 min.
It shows 3 h 11 min
